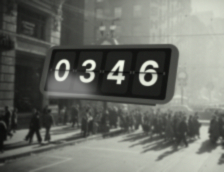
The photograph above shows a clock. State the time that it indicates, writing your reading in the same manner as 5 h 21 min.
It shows 3 h 46 min
